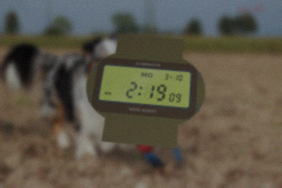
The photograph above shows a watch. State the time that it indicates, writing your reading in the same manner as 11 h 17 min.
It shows 2 h 19 min
